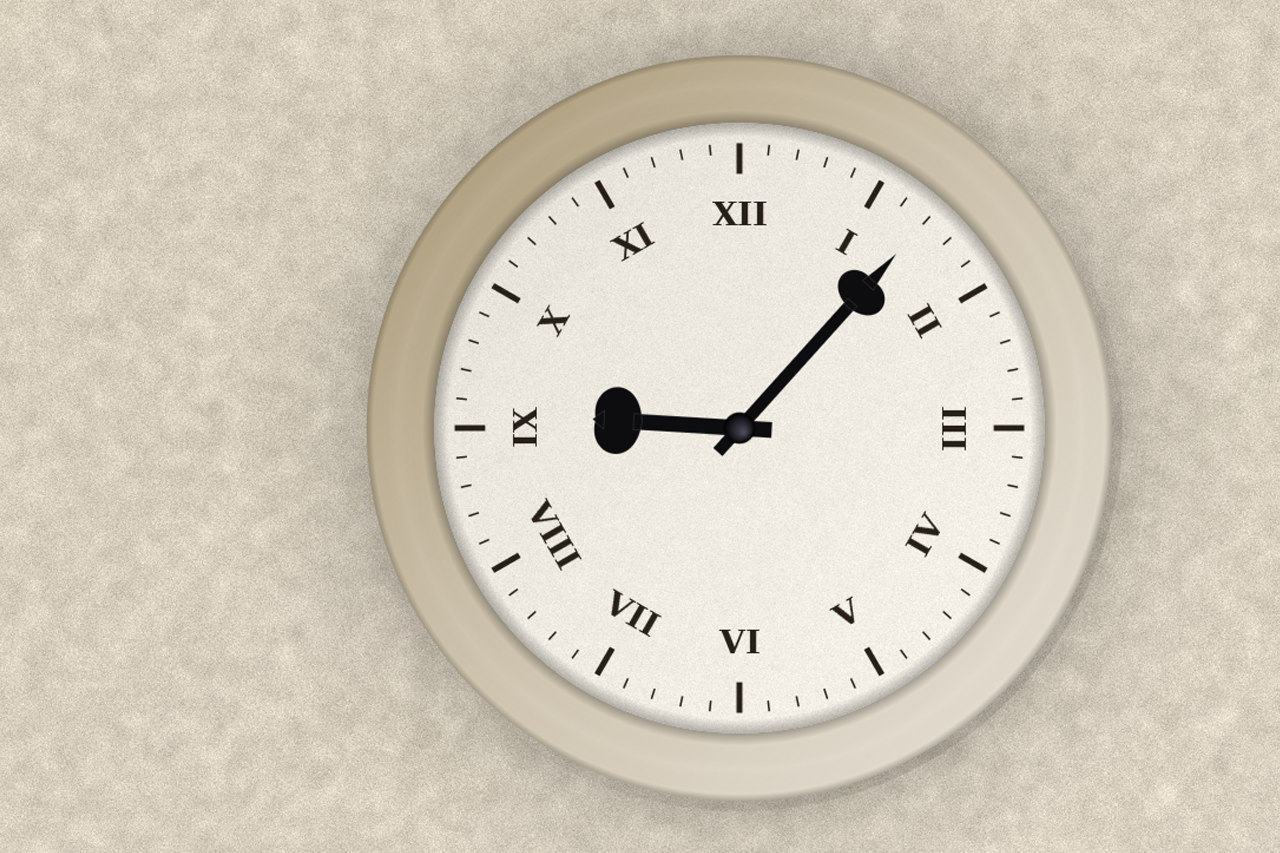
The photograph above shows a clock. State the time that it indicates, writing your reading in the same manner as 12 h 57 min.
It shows 9 h 07 min
